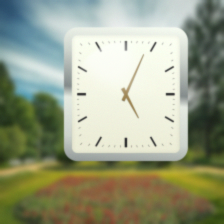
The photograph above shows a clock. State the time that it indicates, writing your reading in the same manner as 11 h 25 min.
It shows 5 h 04 min
